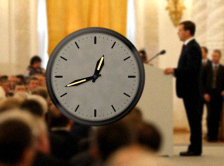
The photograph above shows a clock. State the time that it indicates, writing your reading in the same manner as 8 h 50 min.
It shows 12 h 42 min
